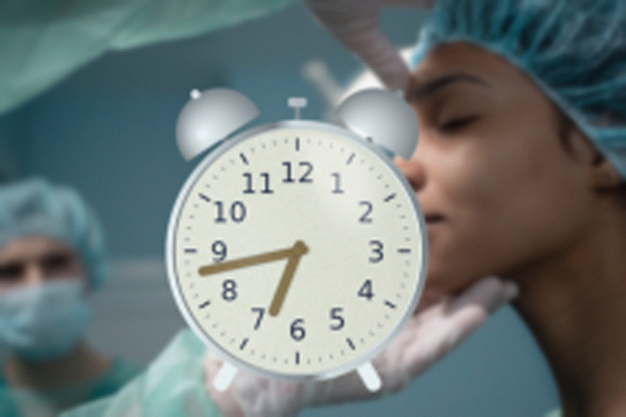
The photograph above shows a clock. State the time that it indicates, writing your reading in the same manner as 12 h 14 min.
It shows 6 h 43 min
